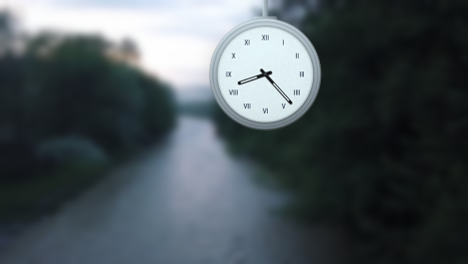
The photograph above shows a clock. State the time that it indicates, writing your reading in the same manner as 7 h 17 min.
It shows 8 h 23 min
